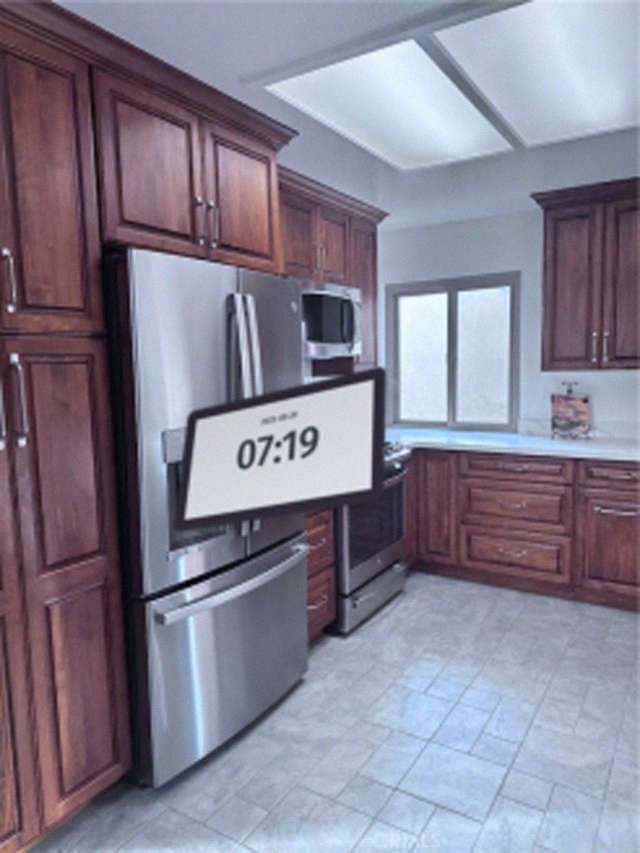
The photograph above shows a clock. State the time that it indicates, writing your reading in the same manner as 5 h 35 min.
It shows 7 h 19 min
